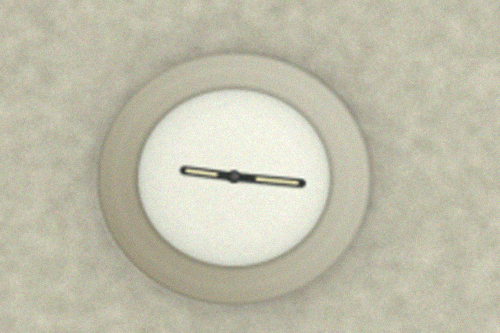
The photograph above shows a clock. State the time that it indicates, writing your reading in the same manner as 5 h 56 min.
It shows 9 h 16 min
